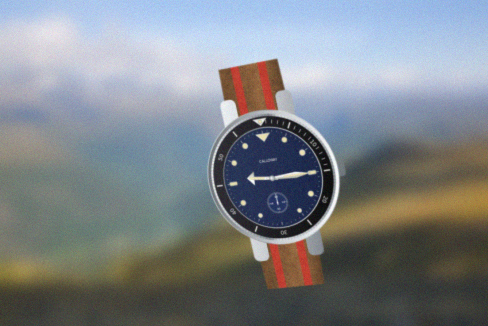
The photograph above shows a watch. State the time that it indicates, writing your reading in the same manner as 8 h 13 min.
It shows 9 h 15 min
